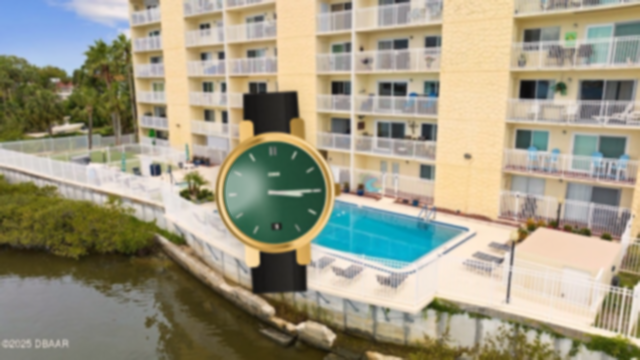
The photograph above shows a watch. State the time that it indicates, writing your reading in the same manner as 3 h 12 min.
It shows 3 h 15 min
